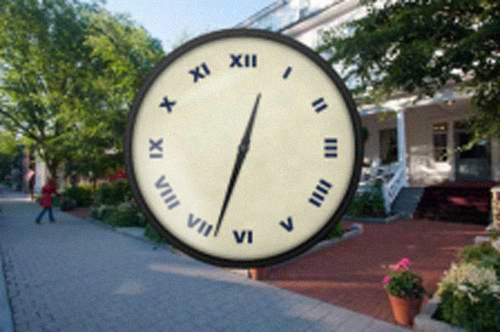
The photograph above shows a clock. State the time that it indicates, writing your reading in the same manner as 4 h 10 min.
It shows 12 h 33 min
